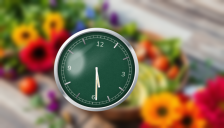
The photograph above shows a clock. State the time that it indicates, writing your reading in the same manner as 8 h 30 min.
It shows 5 h 29 min
